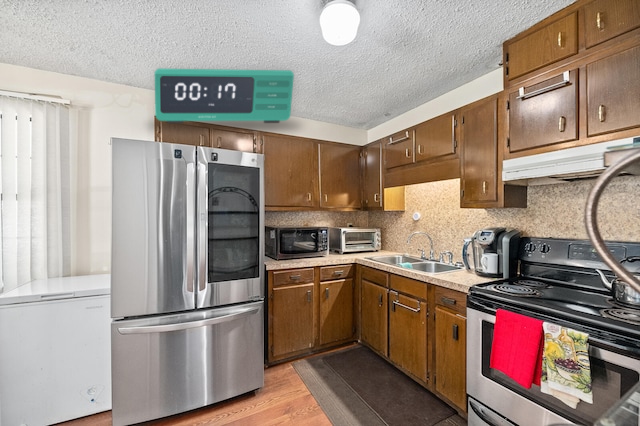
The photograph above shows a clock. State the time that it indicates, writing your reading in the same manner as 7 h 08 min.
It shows 0 h 17 min
